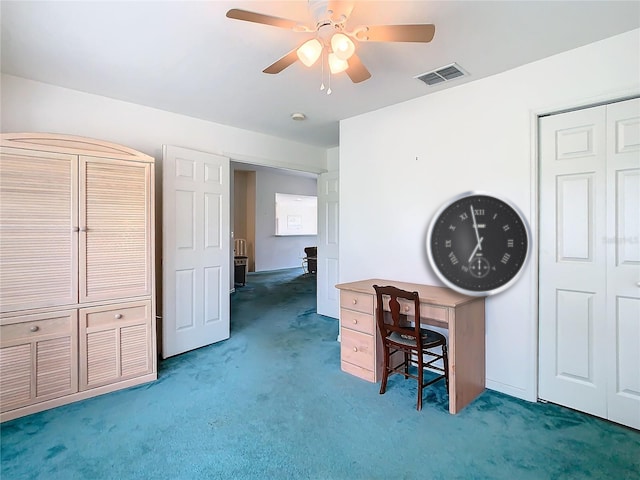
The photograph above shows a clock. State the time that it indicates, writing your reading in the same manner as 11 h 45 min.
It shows 6 h 58 min
